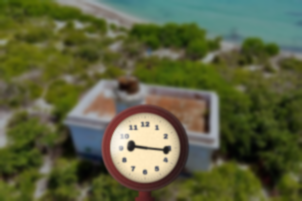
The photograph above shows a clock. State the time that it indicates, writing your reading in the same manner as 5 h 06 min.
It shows 9 h 16 min
